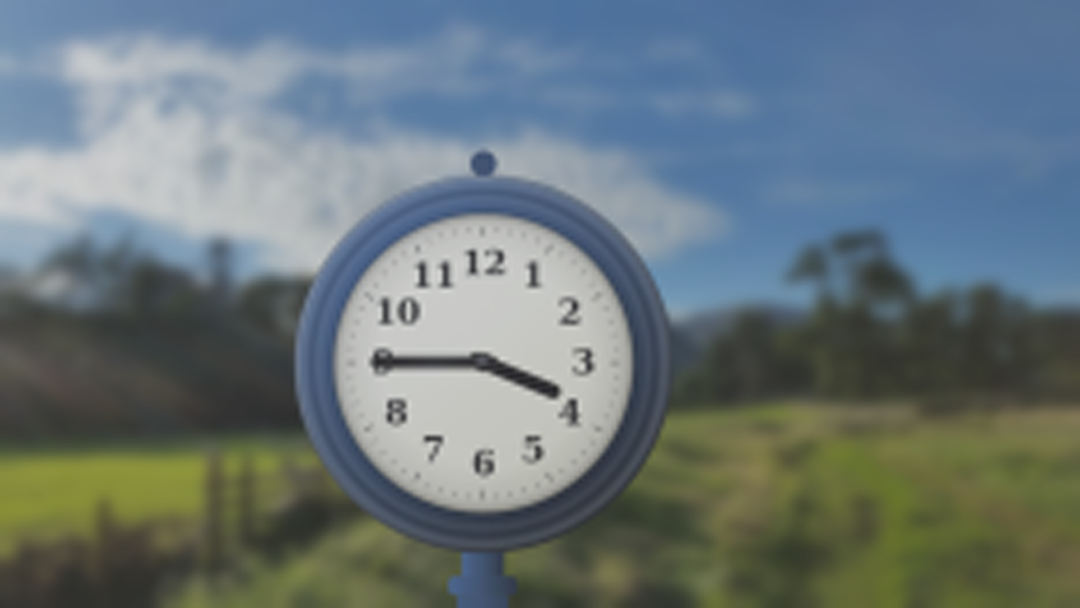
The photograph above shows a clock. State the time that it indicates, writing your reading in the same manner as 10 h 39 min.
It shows 3 h 45 min
